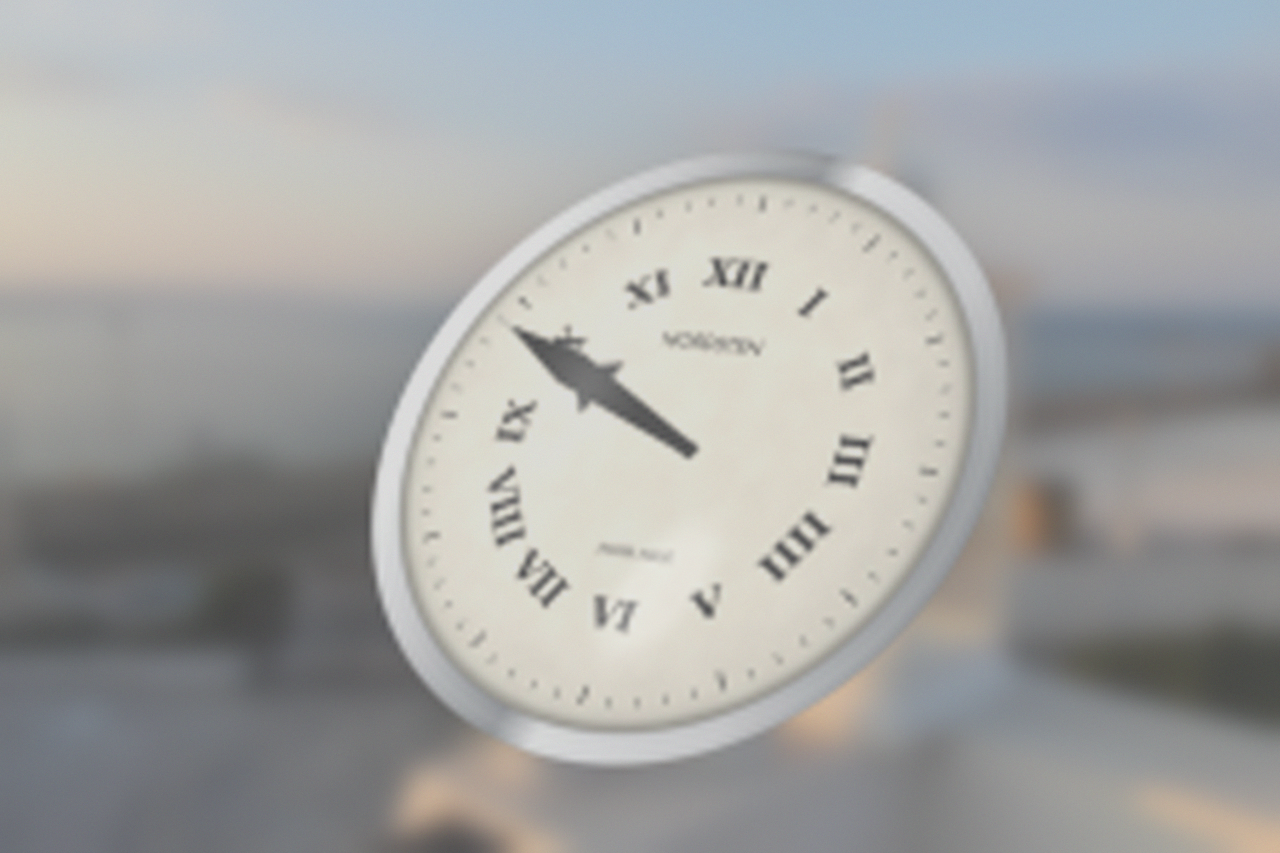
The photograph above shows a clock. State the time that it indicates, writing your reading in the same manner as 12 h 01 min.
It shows 9 h 49 min
